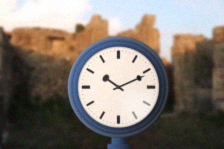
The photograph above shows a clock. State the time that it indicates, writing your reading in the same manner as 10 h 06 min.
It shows 10 h 11 min
